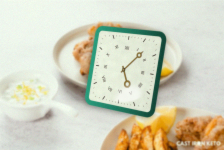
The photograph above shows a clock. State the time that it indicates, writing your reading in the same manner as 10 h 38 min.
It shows 5 h 07 min
